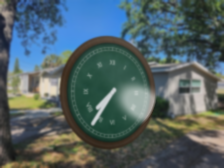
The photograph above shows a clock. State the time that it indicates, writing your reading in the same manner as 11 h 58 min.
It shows 7 h 36 min
